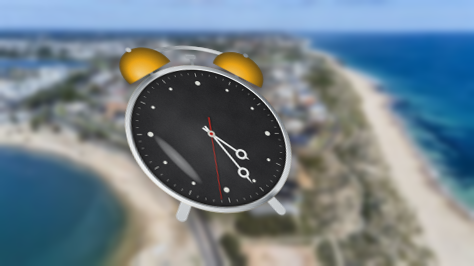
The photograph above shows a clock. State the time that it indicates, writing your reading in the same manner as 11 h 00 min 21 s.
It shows 4 h 25 min 31 s
